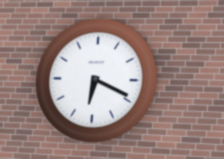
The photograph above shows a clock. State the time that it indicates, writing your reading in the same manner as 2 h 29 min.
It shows 6 h 19 min
